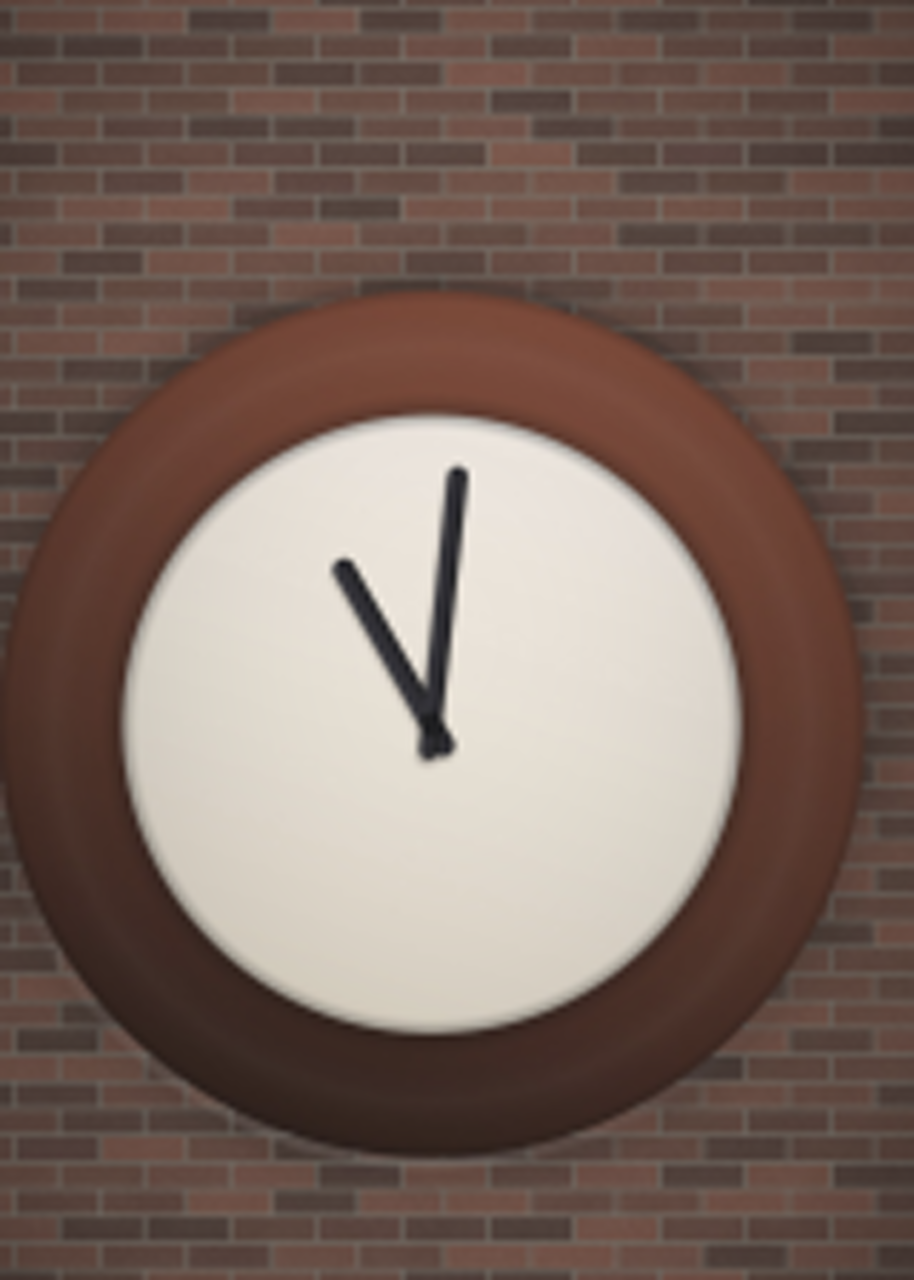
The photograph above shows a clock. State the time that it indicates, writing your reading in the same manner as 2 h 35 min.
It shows 11 h 01 min
